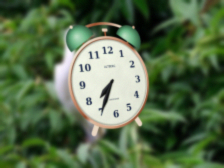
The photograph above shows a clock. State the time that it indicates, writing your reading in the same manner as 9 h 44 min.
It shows 7 h 35 min
